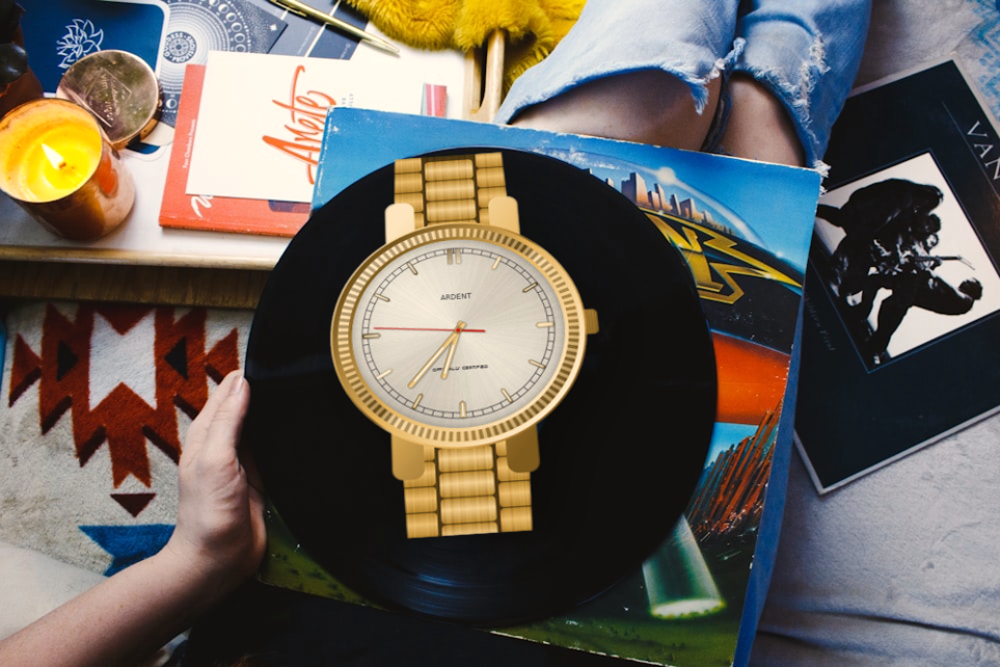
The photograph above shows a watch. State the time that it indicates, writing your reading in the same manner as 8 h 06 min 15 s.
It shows 6 h 36 min 46 s
